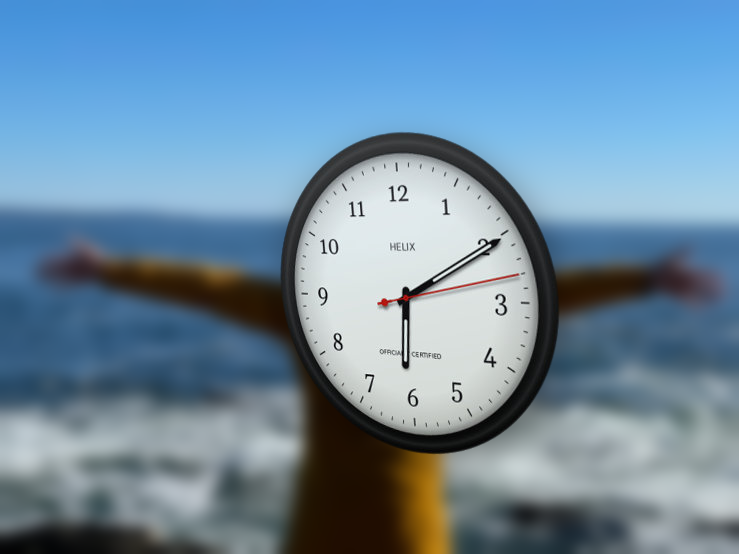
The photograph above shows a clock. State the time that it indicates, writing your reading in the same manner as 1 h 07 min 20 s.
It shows 6 h 10 min 13 s
